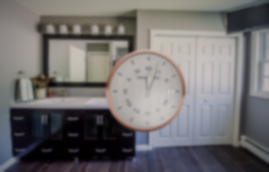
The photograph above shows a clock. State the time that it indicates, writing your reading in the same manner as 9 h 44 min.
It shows 12 h 03 min
